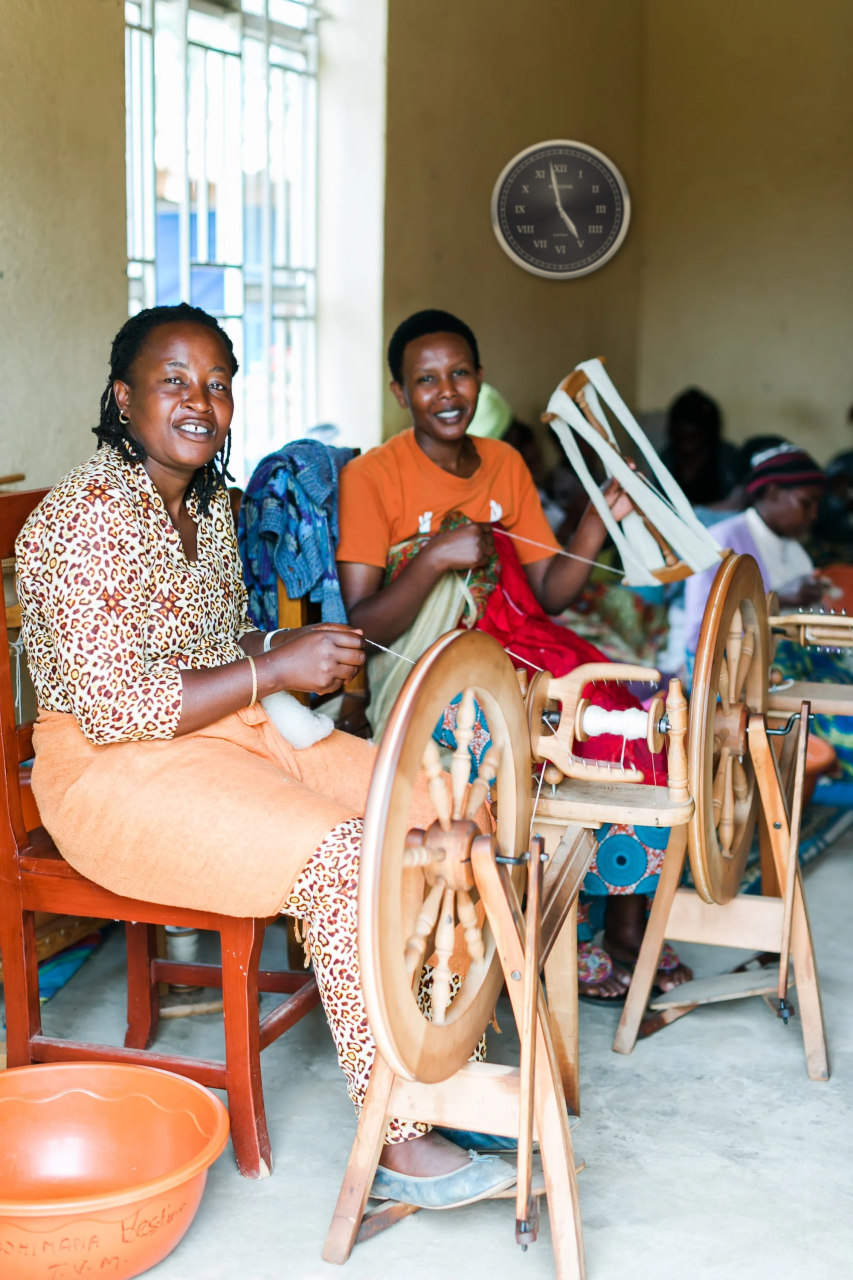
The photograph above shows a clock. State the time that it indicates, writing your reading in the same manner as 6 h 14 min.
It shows 4 h 58 min
